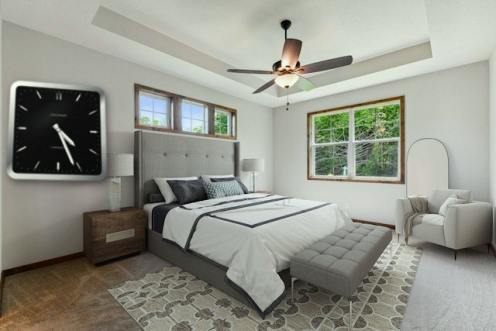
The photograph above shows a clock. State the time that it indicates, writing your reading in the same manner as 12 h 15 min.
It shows 4 h 26 min
